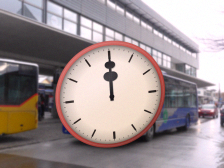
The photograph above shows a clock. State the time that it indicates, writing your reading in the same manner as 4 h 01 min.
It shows 12 h 00 min
